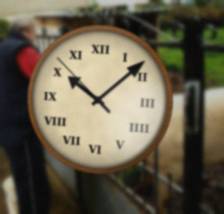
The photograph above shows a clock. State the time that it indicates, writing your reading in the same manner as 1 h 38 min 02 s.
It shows 10 h 07 min 52 s
